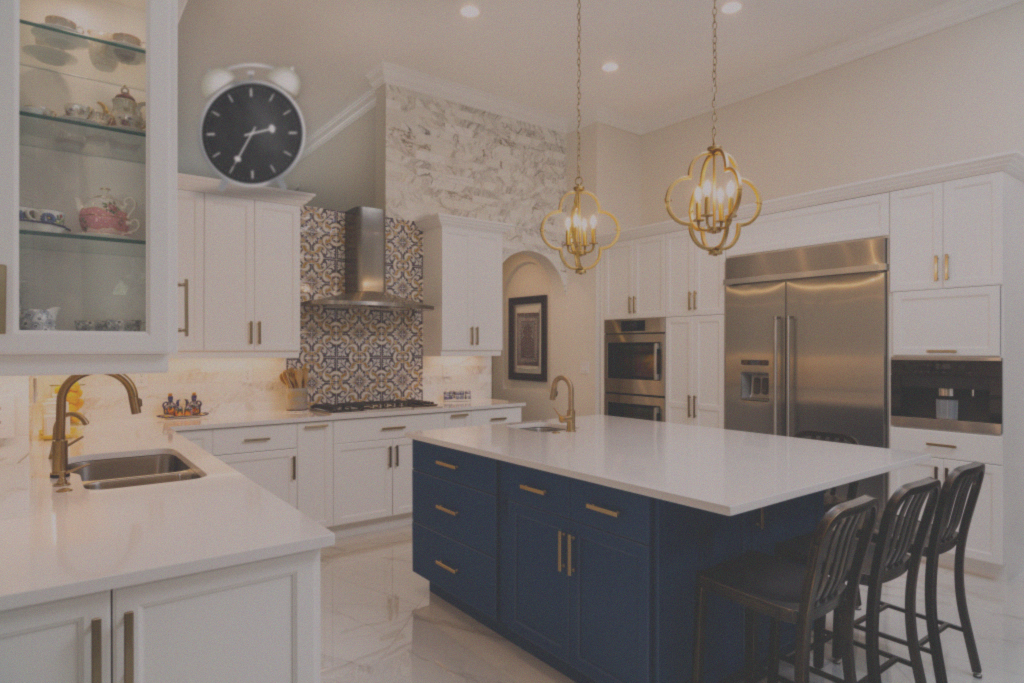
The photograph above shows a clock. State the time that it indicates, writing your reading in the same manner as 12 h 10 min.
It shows 2 h 35 min
